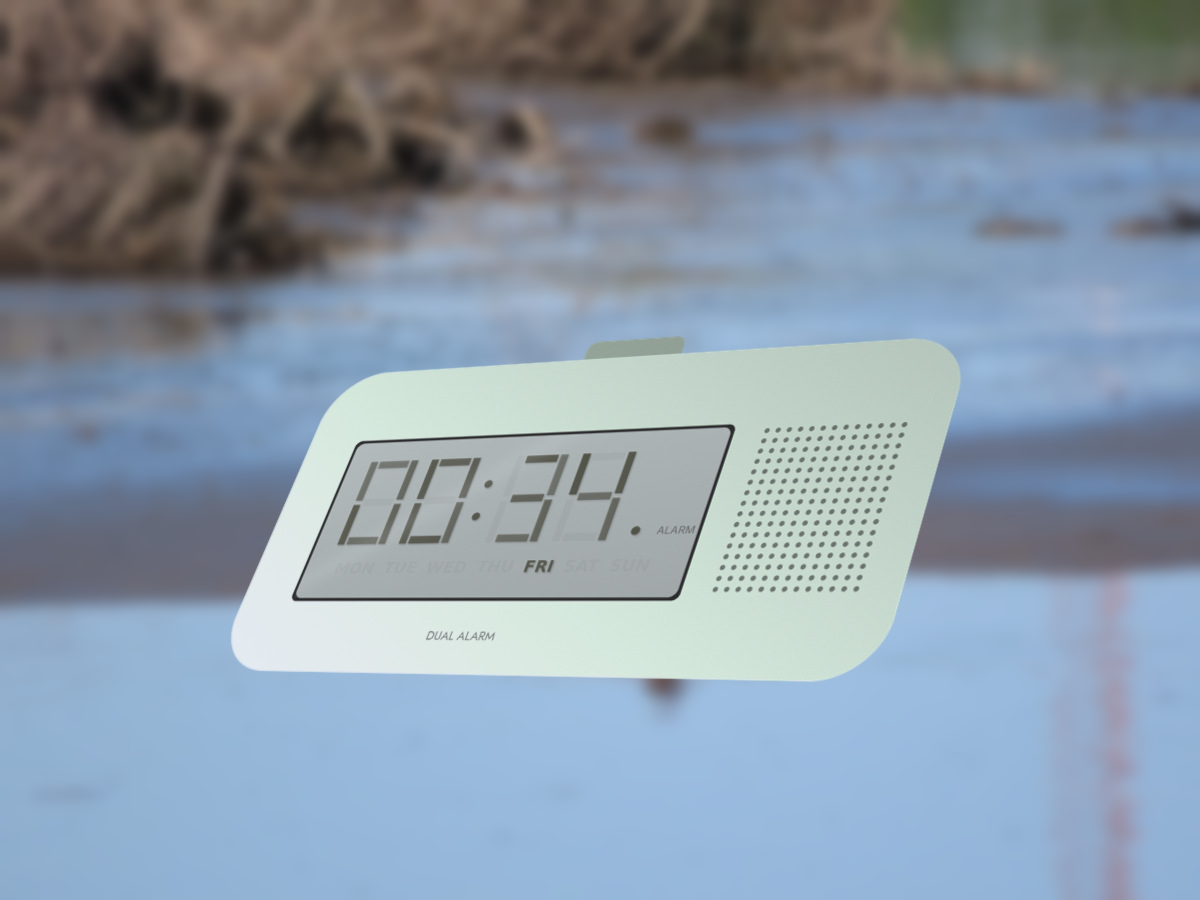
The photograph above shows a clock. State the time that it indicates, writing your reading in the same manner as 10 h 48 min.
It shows 0 h 34 min
